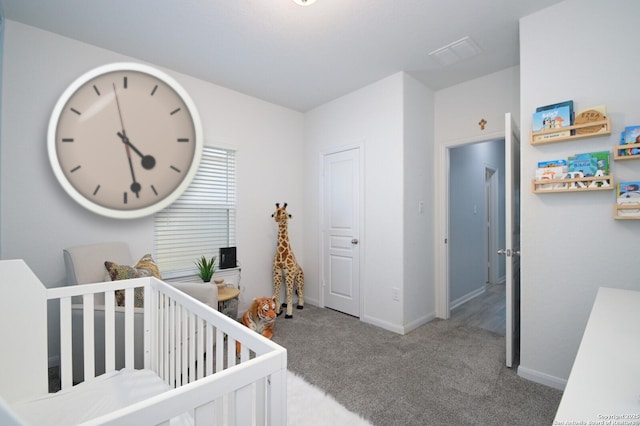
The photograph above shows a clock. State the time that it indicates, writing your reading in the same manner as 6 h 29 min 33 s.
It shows 4 h 27 min 58 s
